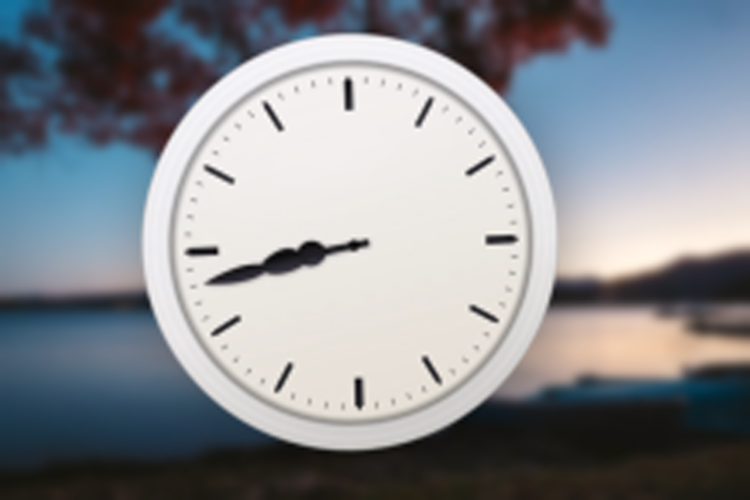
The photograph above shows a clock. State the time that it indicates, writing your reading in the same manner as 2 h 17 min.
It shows 8 h 43 min
